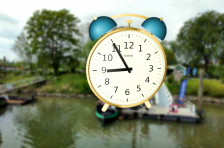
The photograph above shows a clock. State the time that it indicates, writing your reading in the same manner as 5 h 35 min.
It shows 8 h 55 min
